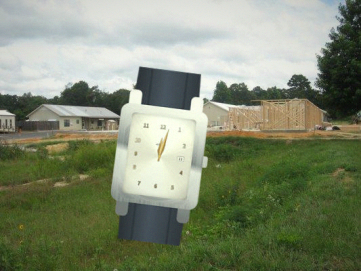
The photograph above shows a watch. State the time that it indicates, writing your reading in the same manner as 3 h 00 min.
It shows 12 h 02 min
